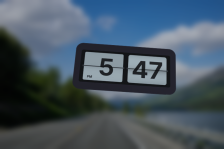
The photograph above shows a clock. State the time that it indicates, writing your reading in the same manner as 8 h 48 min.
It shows 5 h 47 min
